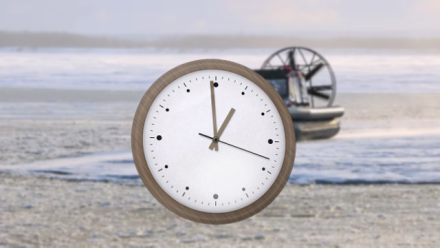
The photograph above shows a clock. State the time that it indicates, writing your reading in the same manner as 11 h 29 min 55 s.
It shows 12 h 59 min 18 s
